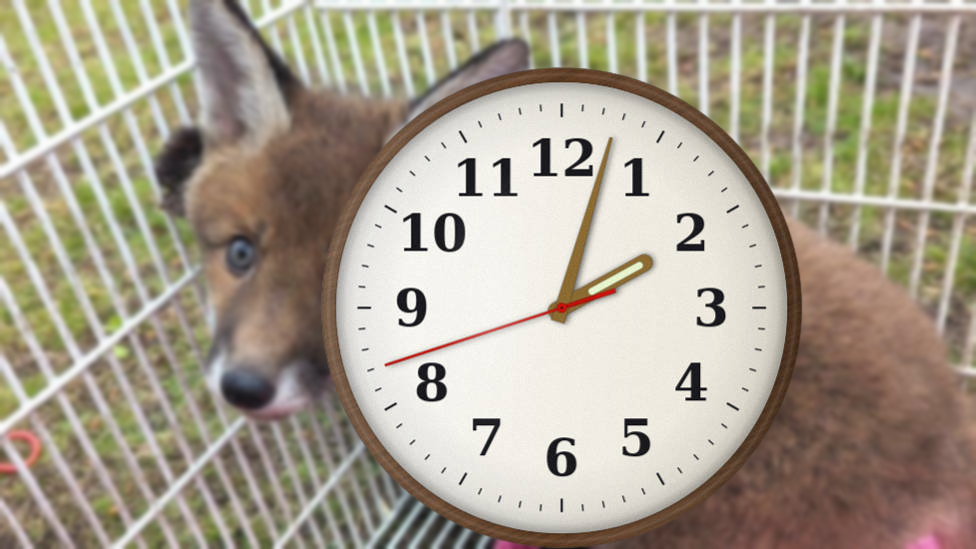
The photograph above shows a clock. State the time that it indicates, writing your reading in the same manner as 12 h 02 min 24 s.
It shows 2 h 02 min 42 s
